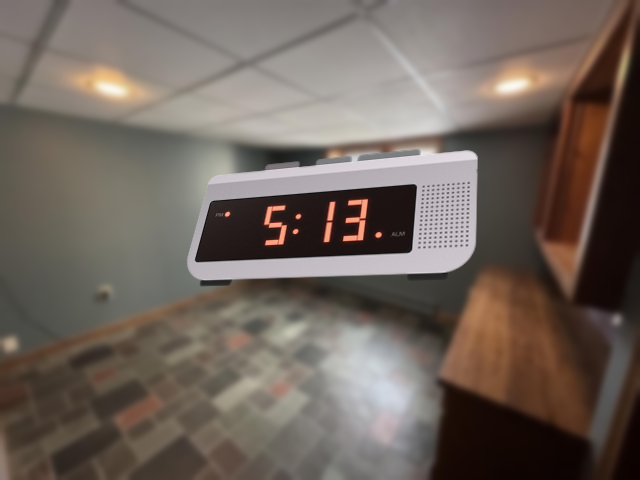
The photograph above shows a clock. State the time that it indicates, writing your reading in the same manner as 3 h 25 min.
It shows 5 h 13 min
